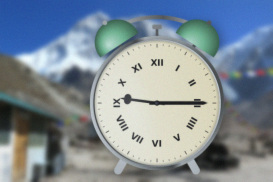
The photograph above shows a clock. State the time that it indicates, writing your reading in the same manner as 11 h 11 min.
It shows 9 h 15 min
